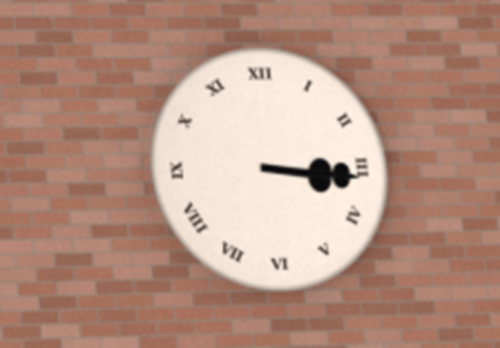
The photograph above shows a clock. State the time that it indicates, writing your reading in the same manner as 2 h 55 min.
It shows 3 h 16 min
